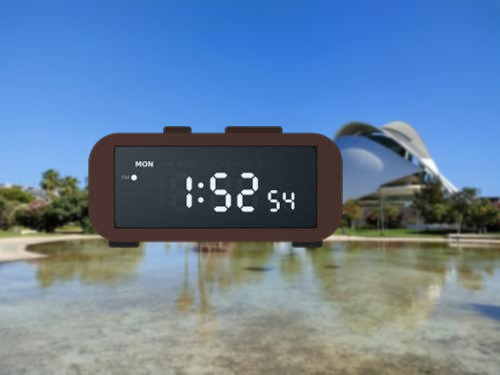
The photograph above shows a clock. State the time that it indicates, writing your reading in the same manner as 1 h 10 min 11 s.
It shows 1 h 52 min 54 s
